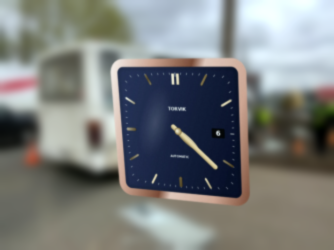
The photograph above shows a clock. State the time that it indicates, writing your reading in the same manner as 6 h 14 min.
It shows 4 h 22 min
